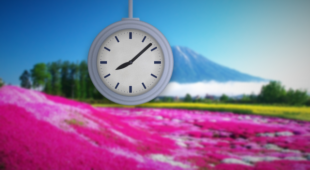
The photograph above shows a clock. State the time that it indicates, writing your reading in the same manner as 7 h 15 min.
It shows 8 h 08 min
